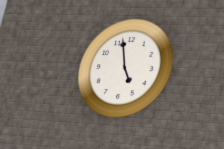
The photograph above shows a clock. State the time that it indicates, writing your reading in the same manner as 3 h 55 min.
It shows 4 h 57 min
